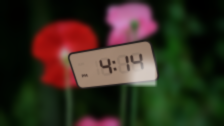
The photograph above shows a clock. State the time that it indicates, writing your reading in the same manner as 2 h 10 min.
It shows 4 h 14 min
